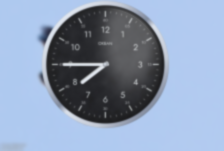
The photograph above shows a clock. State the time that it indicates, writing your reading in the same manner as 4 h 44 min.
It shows 7 h 45 min
